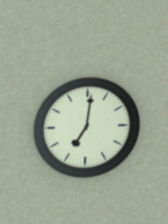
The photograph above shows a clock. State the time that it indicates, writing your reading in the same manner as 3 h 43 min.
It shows 7 h 01 min
